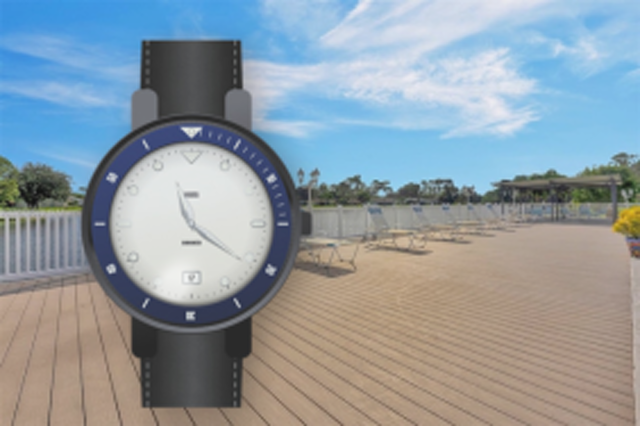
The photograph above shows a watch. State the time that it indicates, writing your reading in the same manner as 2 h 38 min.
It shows 11 h 21 min
